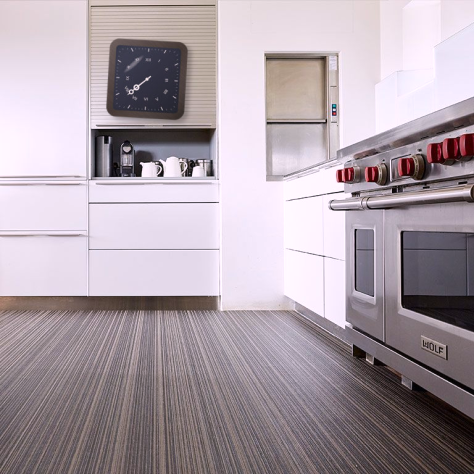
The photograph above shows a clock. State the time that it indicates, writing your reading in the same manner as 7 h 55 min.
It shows 7 h 38 min
